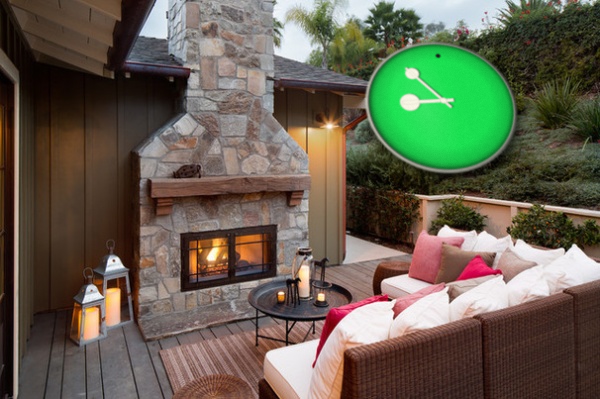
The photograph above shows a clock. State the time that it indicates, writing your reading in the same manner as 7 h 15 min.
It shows 8 h 53 min
